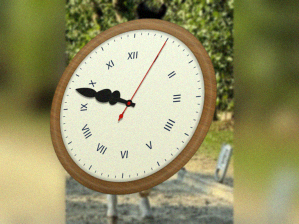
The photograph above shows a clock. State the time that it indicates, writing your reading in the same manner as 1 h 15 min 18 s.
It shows 9 h 48 min 05 s
